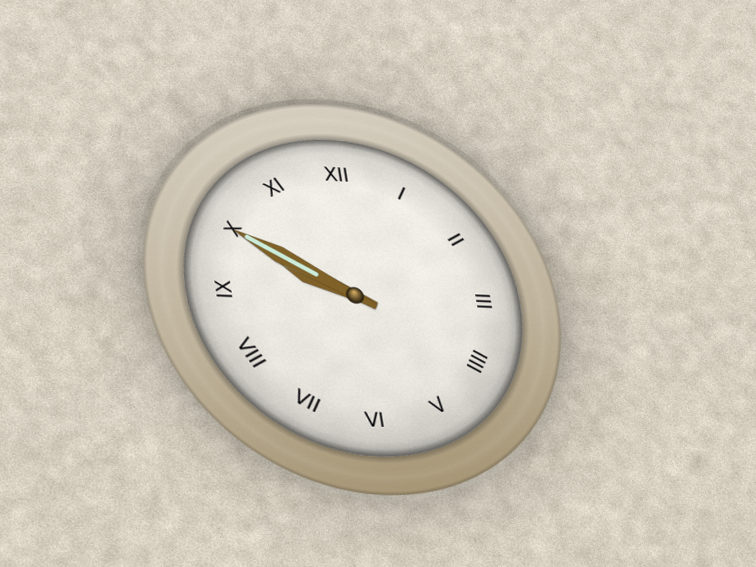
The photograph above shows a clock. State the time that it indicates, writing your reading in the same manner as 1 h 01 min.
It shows 9 h 50 min
